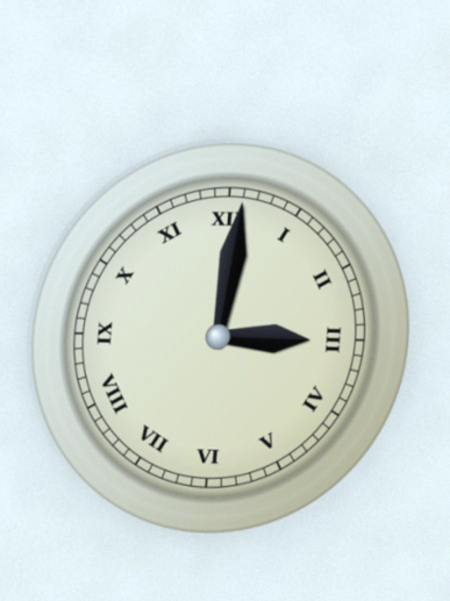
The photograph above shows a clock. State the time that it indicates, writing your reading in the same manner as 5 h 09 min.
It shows 3 h 01 min
